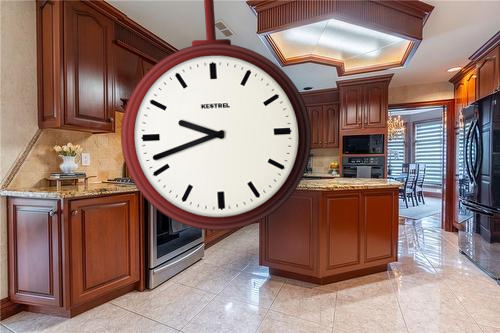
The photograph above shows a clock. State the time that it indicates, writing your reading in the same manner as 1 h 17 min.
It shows 9 h 42 min
